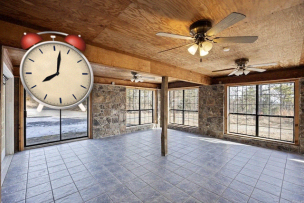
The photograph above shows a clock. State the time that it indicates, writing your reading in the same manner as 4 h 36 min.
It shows 8 h 02 min
